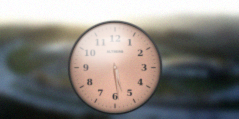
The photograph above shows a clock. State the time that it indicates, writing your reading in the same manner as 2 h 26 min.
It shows 5 h 29 min
